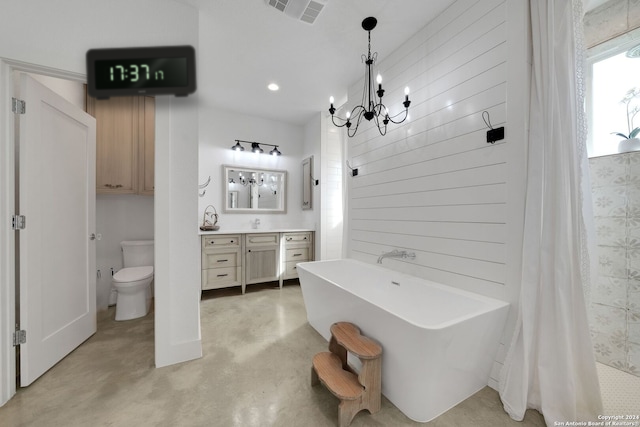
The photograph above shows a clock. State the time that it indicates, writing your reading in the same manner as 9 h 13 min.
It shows 17 h 37 min
